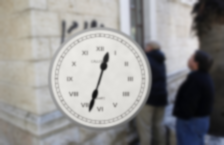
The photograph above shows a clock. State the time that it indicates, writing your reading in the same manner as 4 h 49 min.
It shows 12 h 33 min
